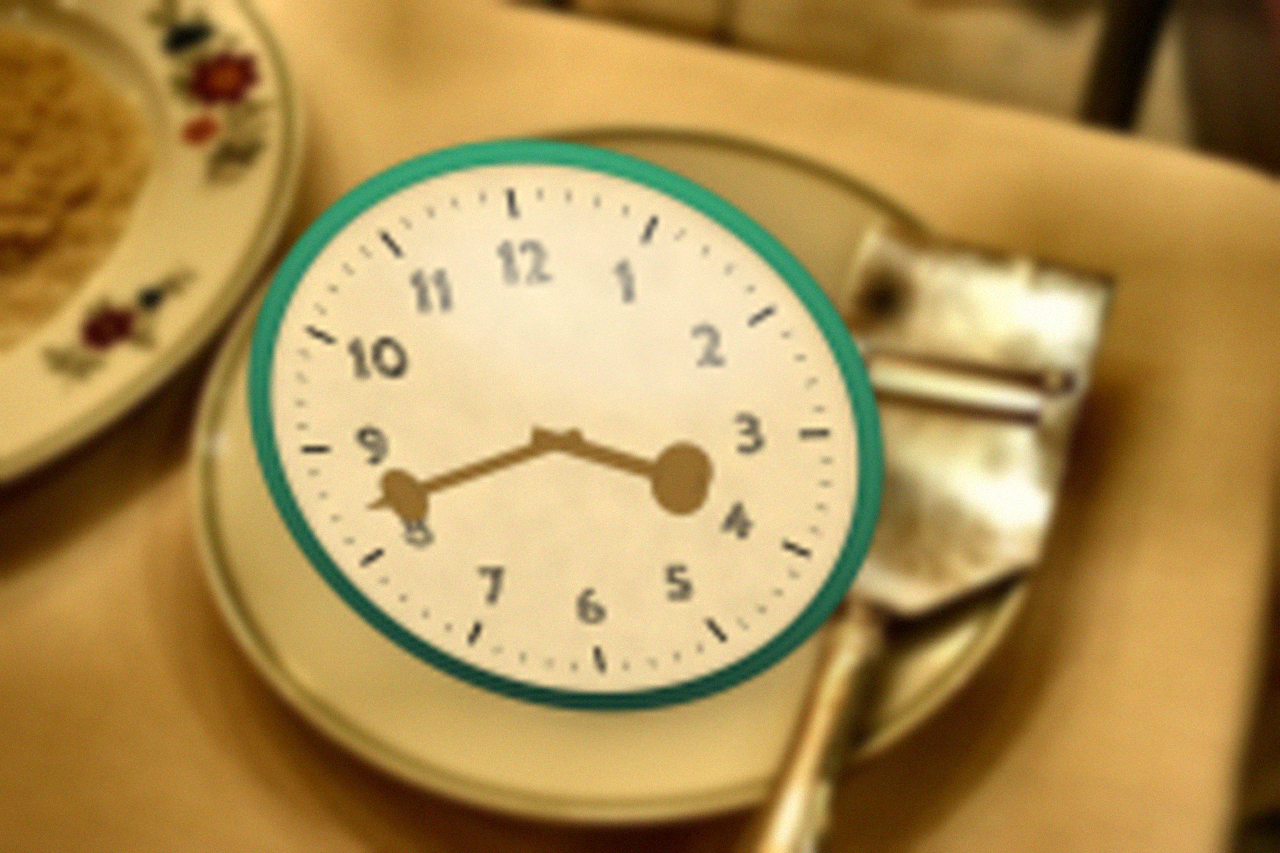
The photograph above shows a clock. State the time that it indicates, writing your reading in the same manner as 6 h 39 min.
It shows 3 h 42 min
